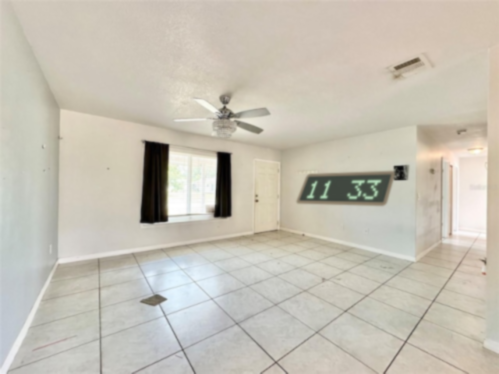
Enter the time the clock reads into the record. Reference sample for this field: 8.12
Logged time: 11.33
